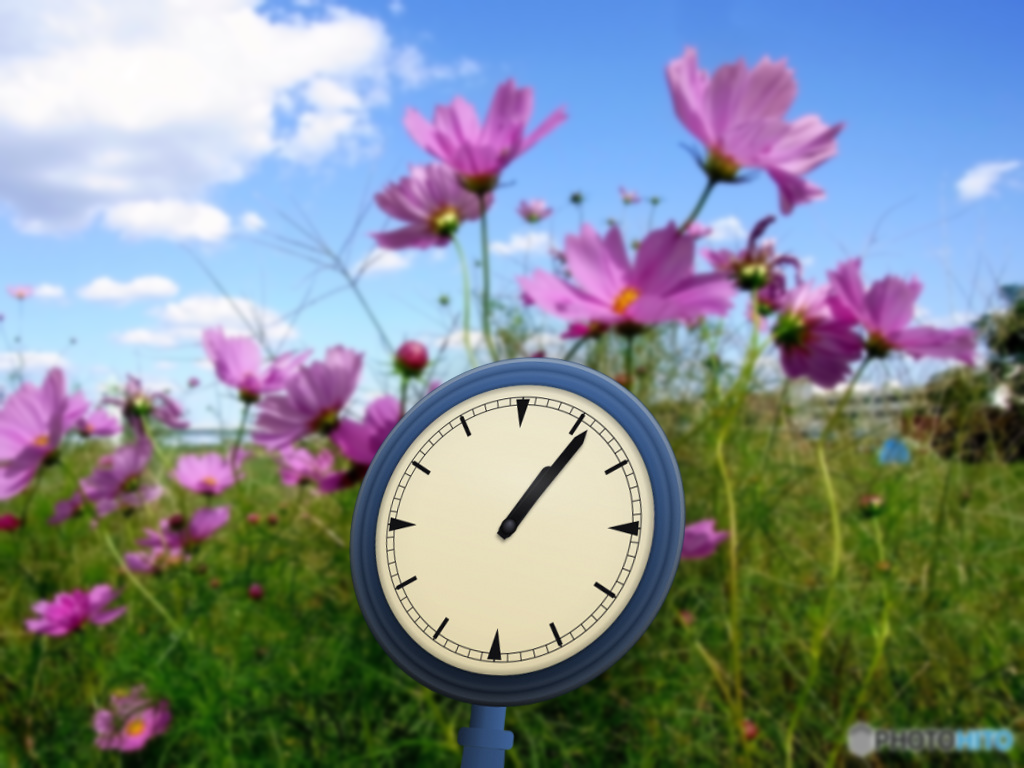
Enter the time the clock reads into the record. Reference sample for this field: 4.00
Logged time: 1.06
